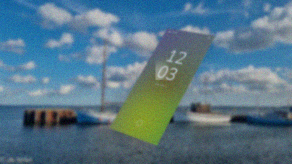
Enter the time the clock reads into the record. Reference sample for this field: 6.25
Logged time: 12.03
